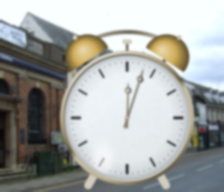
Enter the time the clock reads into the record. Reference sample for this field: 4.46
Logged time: 12.03
